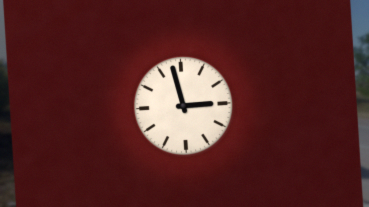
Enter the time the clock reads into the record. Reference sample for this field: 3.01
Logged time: 2.58
